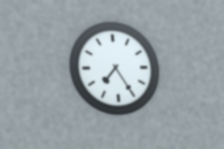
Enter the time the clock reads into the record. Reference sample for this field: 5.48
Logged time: 7.25
